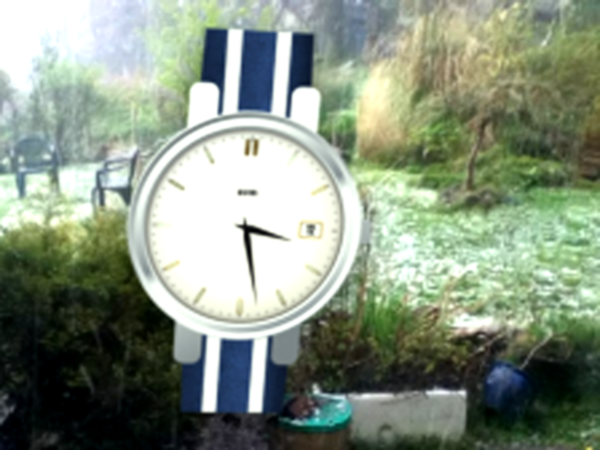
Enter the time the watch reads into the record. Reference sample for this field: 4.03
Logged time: 3.28
